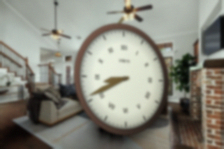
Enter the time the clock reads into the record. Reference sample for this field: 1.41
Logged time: 8.41
